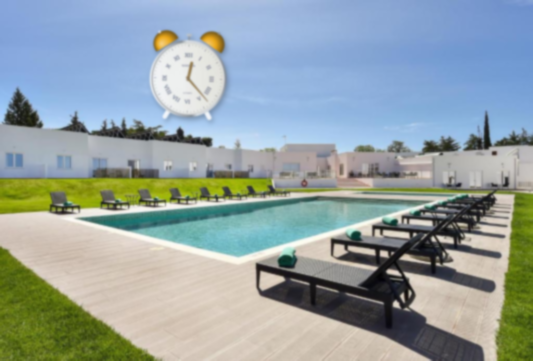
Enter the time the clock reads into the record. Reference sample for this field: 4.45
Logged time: 12.23
